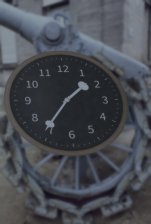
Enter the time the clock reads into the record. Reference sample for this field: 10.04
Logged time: 1.36
